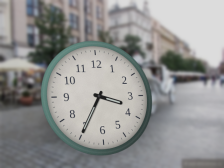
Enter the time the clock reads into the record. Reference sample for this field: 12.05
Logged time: 3.35
